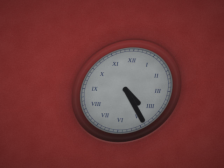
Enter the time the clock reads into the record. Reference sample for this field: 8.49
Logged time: 4.24
